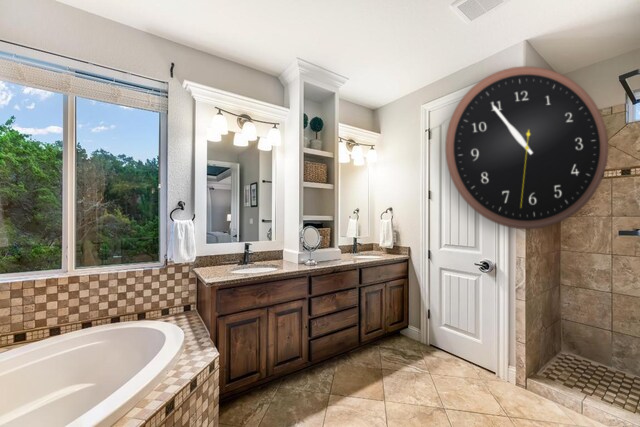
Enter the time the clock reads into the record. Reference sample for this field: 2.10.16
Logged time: 10.54.32
